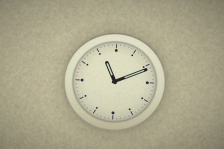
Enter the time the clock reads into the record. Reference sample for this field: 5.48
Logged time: 11.11
